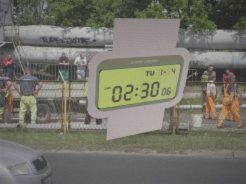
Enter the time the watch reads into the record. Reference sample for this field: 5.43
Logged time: 2.30
